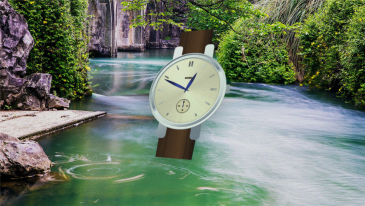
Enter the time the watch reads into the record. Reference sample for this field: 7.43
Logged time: 12.49
